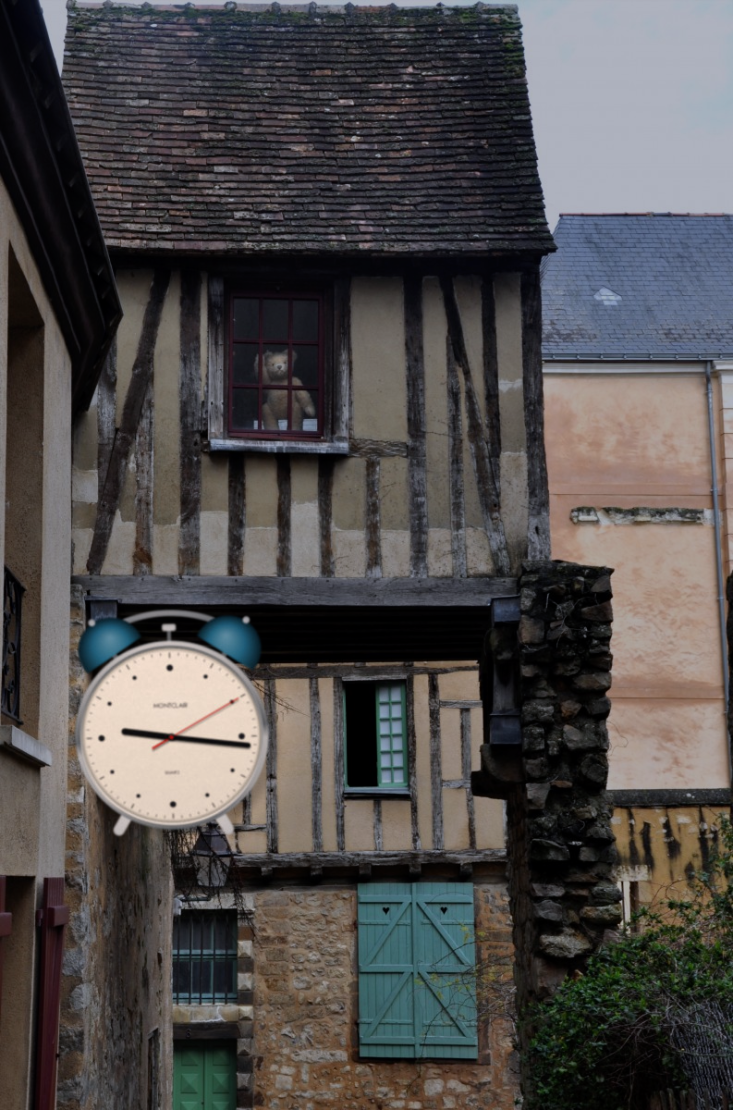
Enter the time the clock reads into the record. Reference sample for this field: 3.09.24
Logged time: 9.16.10
